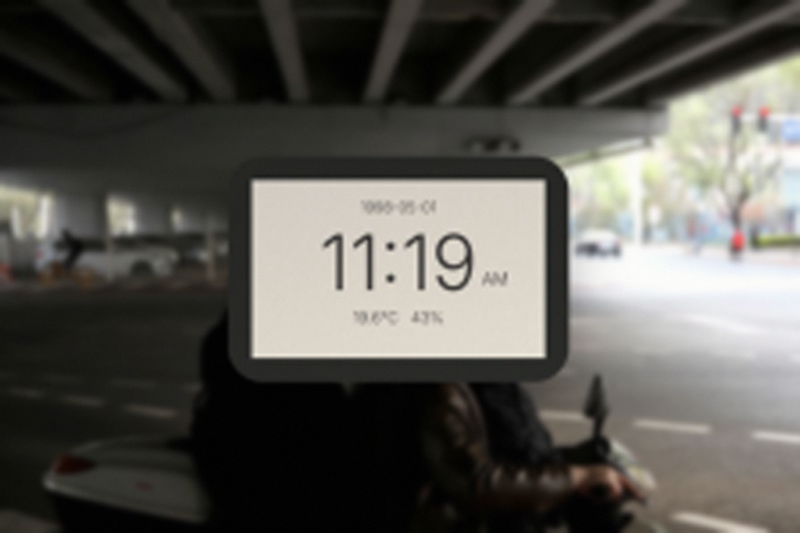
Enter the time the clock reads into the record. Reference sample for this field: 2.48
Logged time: 11.19
